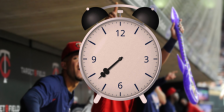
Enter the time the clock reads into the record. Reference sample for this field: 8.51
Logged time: 7.38
